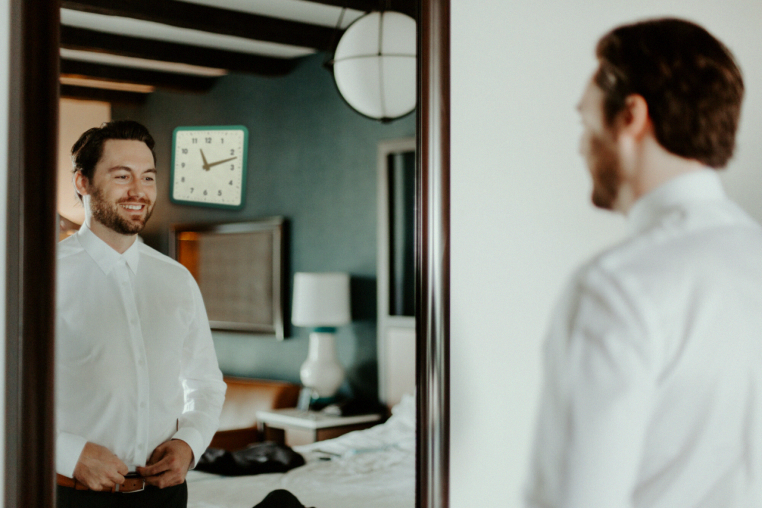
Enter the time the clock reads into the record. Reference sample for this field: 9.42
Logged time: 11.12
